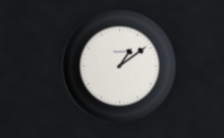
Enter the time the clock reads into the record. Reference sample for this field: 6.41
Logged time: 1.09
